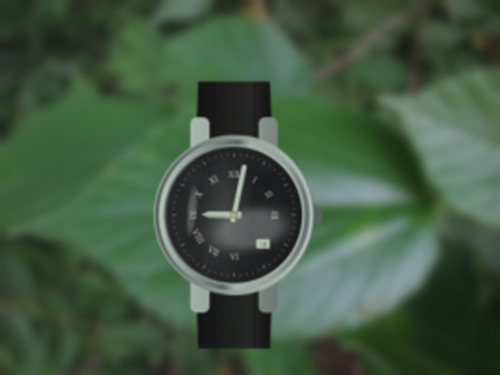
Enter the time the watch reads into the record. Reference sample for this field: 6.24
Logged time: 9.02
